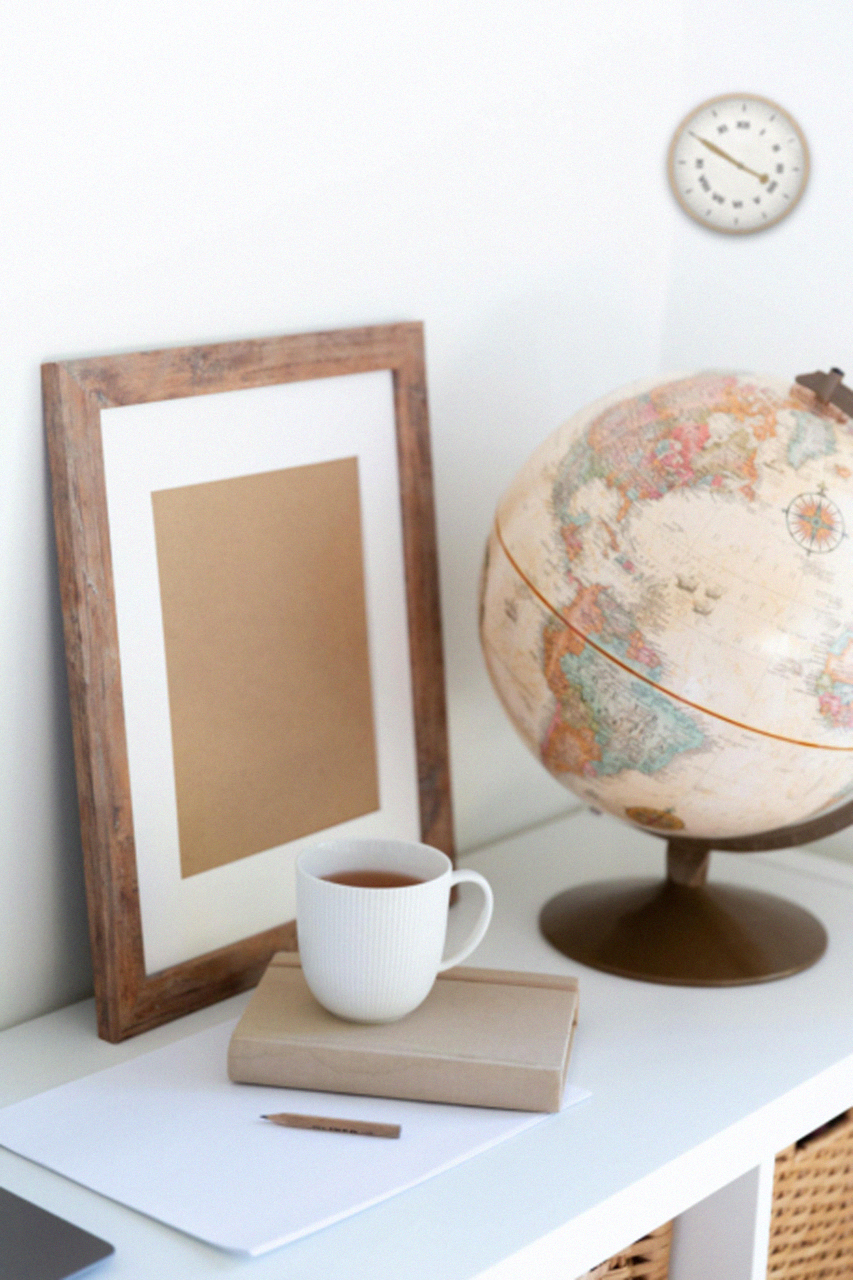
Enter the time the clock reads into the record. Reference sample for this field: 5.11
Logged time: 3.50
